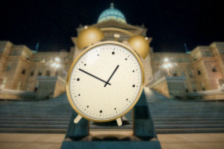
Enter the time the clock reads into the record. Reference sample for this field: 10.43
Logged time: 12.48
